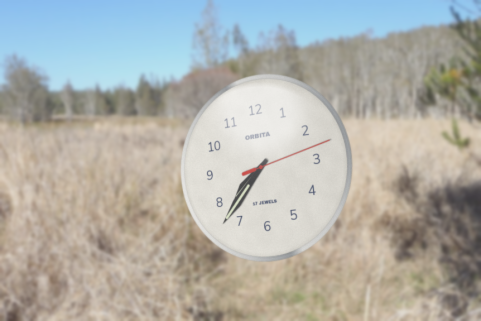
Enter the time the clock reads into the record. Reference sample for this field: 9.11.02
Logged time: 7.37.13
